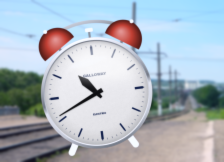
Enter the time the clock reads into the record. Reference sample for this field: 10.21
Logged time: 10.41
